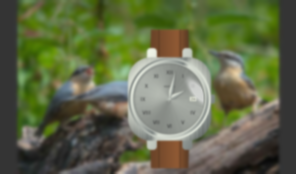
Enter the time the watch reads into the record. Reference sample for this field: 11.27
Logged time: 2.02
